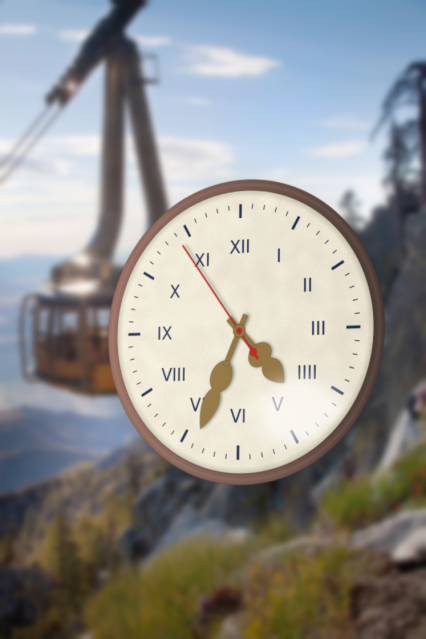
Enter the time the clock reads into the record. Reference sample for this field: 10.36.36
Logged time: 4.33.54
